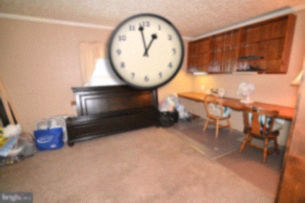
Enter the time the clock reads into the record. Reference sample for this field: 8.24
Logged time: 12.58
